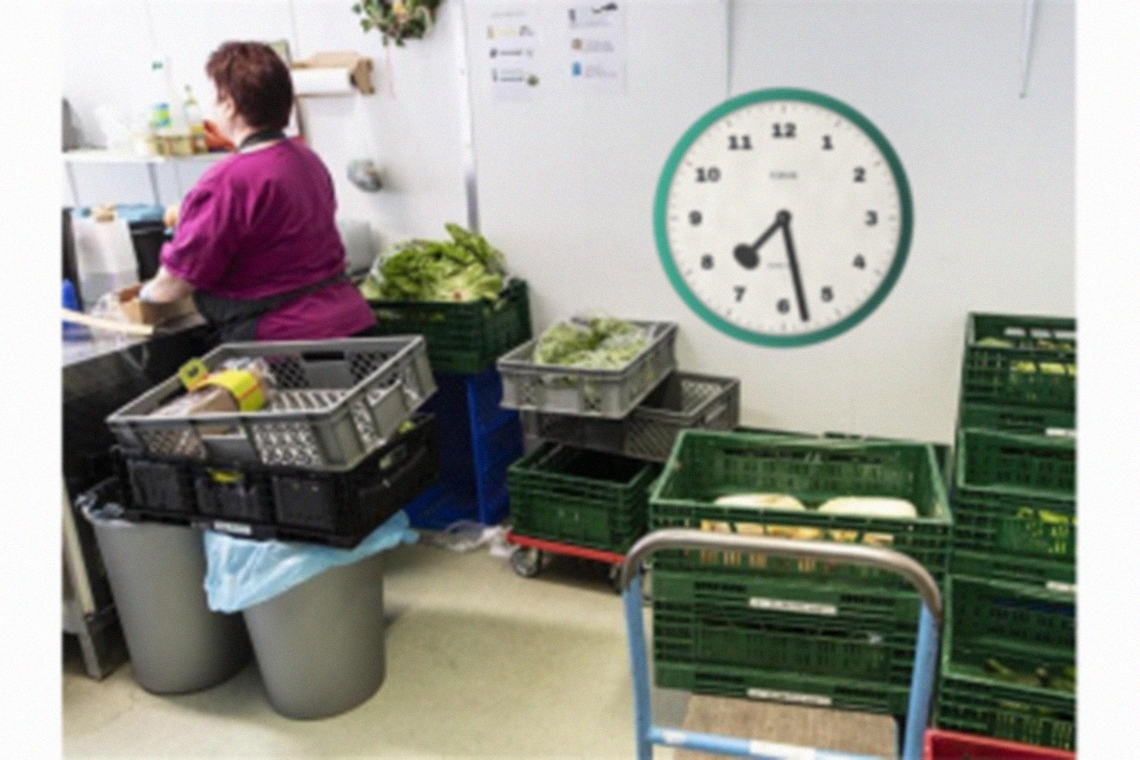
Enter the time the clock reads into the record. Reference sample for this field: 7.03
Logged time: 7.28
